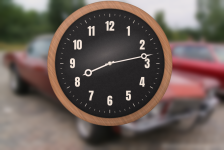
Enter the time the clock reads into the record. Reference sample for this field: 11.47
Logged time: 8.13
